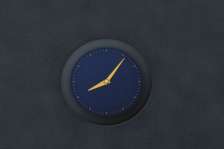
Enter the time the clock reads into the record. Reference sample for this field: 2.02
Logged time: 8.06
